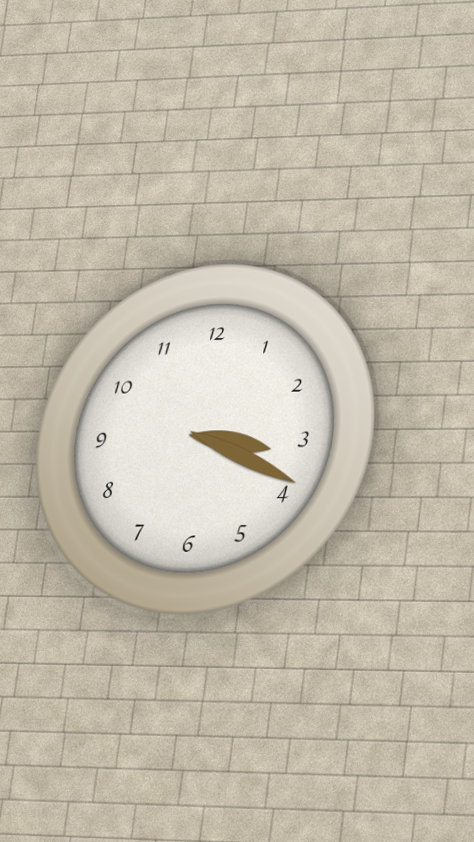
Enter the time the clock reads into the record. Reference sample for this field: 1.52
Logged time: 3.19
